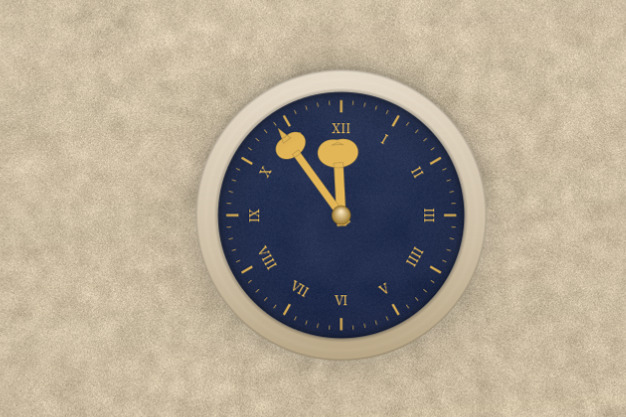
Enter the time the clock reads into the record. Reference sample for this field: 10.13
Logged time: 11.54
